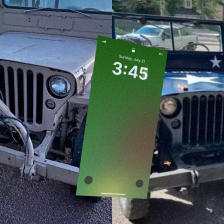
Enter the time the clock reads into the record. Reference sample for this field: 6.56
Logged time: 3.45
